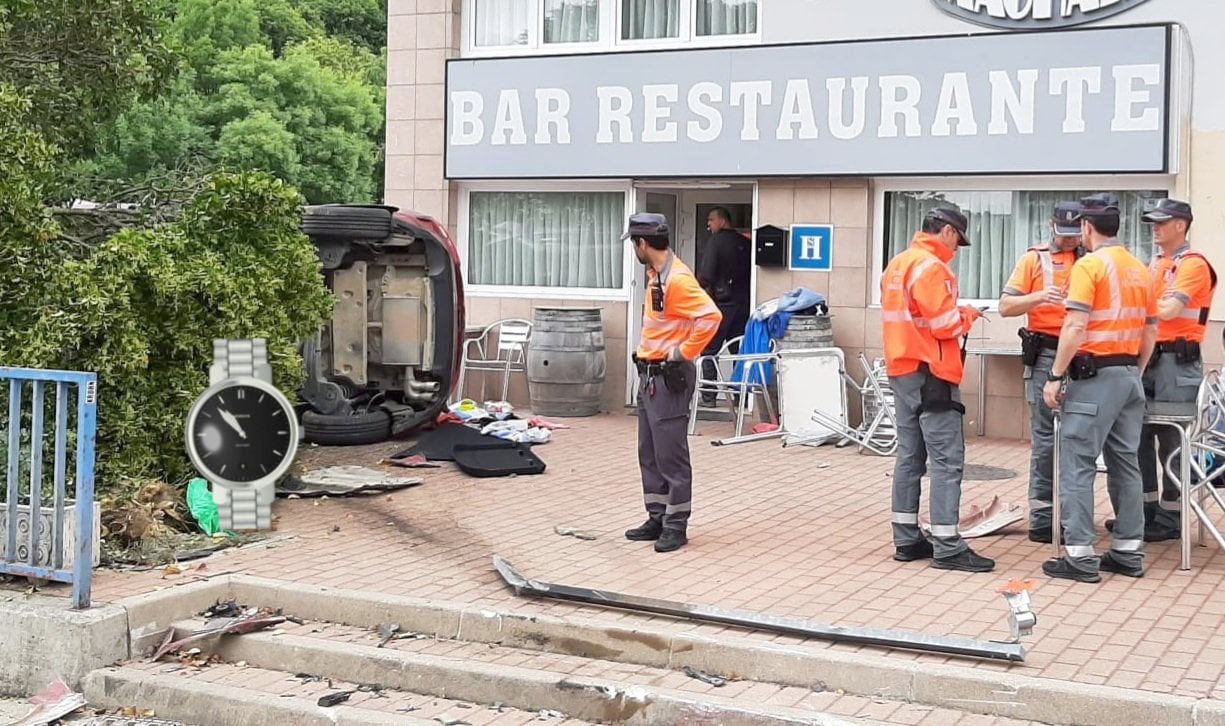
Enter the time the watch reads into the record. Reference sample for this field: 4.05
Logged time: 10.53
